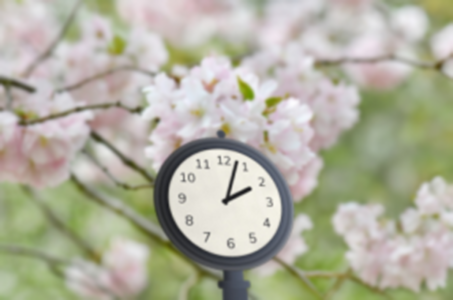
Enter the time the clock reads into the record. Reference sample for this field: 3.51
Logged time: 2.03
